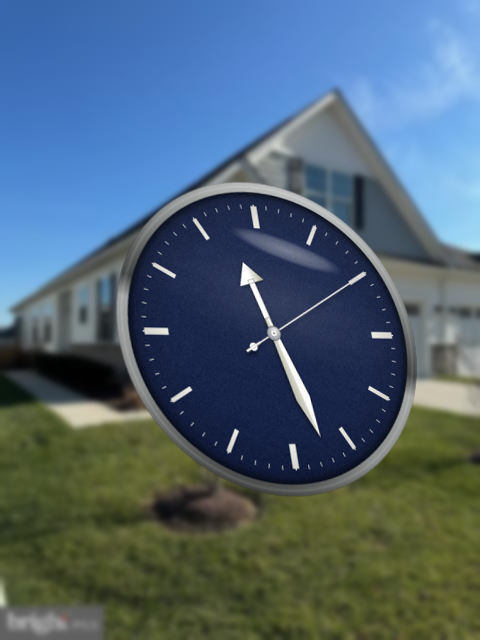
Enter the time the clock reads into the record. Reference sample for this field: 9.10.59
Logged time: 11.27.10
